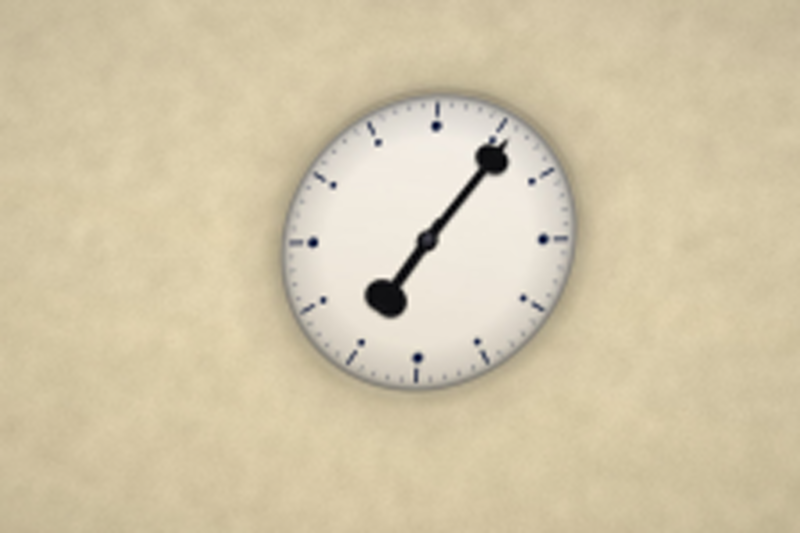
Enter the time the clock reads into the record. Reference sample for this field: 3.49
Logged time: 7.06
